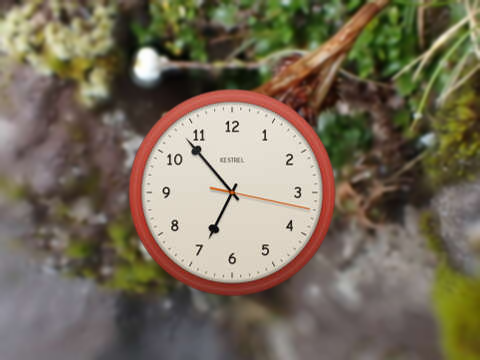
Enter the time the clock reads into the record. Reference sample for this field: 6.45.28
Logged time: 6.53.17
